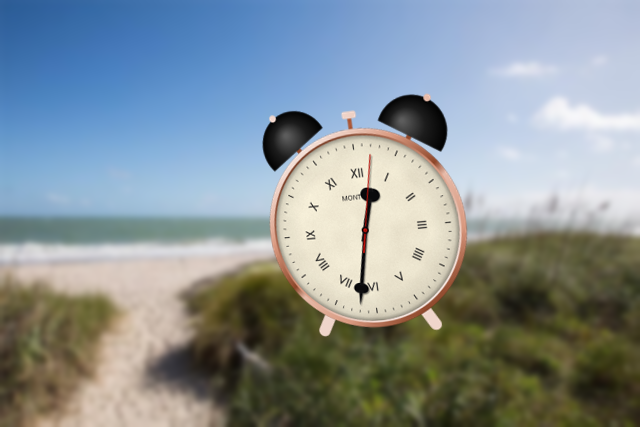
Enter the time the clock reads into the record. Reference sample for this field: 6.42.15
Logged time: 12.32.02
